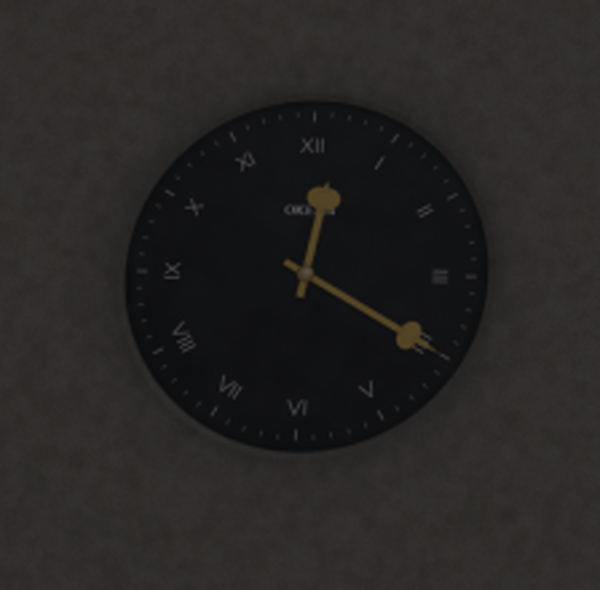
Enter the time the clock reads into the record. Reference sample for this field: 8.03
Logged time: 12.20
